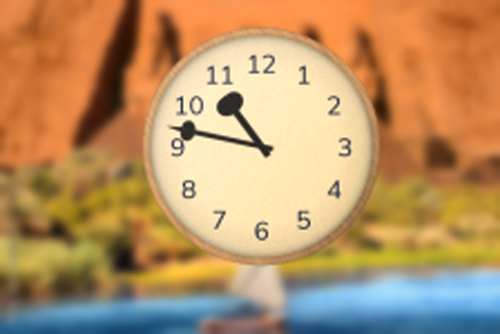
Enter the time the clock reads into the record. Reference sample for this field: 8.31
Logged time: 10.47
